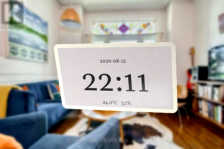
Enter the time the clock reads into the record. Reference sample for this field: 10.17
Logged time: 22.11
